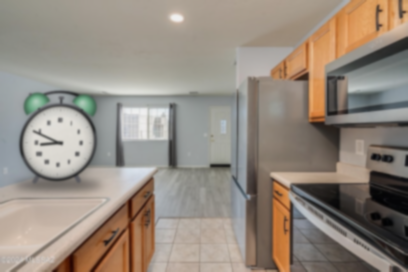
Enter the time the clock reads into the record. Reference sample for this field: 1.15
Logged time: 8.49
